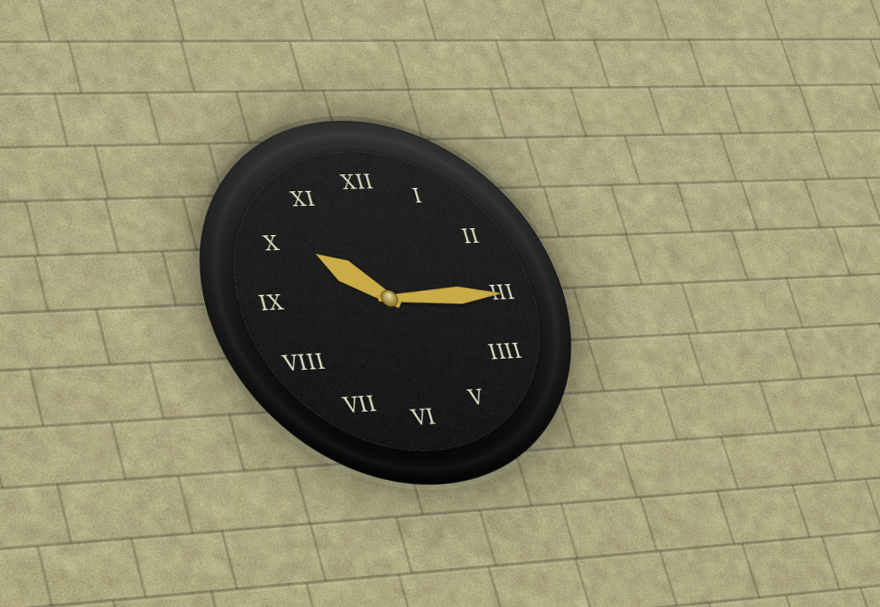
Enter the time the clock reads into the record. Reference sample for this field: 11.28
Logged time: 10.15
